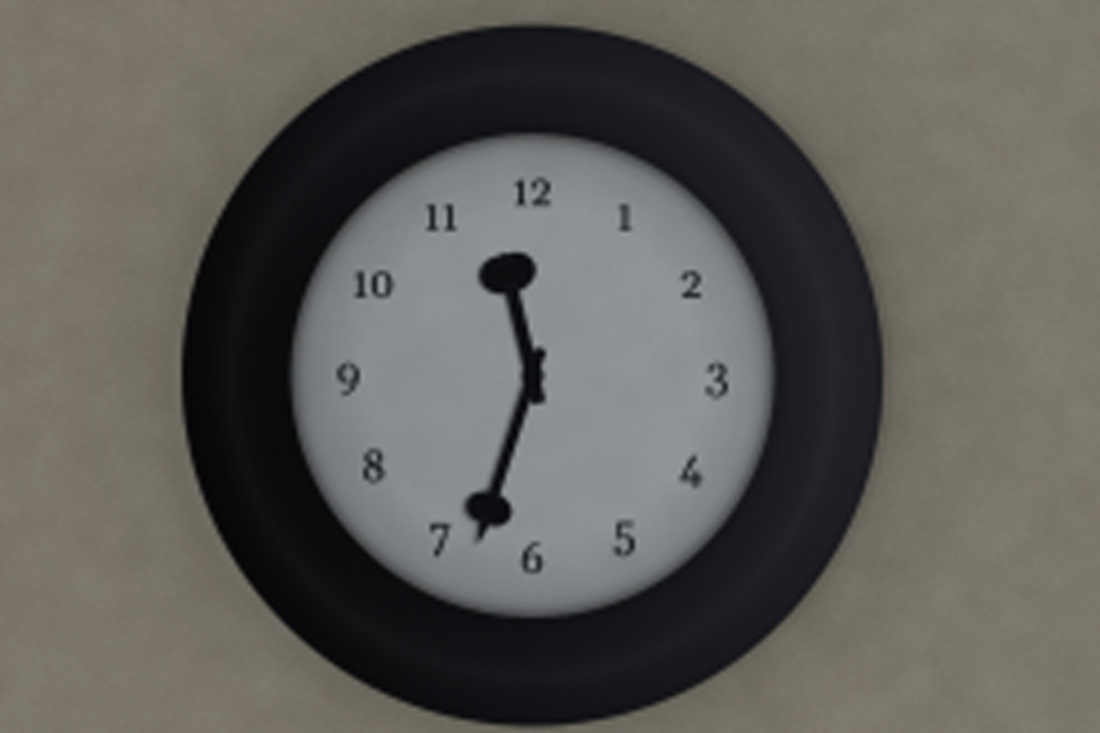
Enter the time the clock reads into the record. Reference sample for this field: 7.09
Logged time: 11.33
